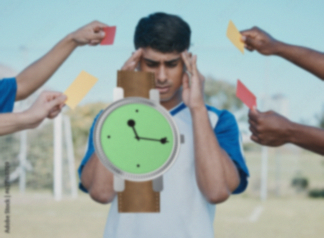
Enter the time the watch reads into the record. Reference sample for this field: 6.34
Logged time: 11.16
